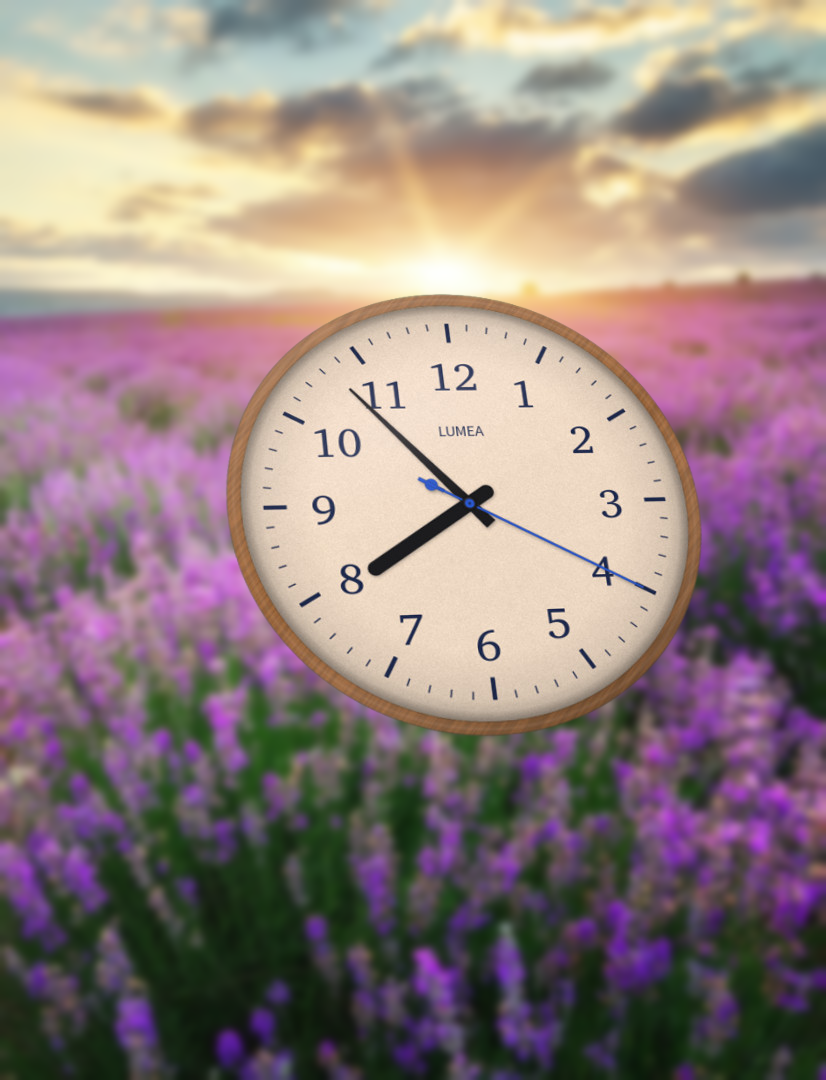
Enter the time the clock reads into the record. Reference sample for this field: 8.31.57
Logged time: 7.53.20
